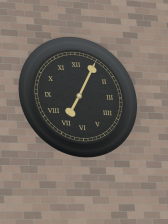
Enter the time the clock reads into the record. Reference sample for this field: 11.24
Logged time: 7.05
